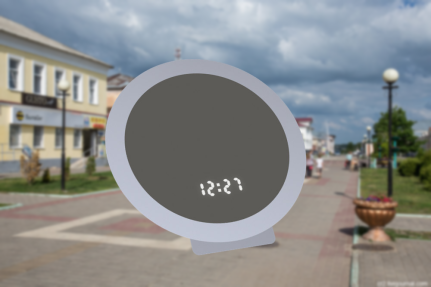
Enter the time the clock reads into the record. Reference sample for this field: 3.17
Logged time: 12.27
